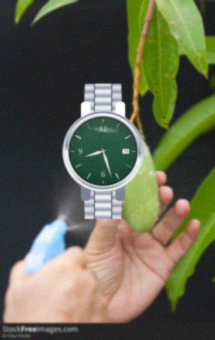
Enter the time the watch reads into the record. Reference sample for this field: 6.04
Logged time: 8.27
